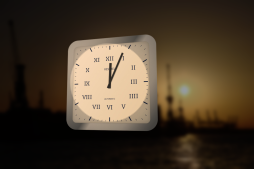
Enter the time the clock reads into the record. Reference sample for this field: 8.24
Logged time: 12.04
